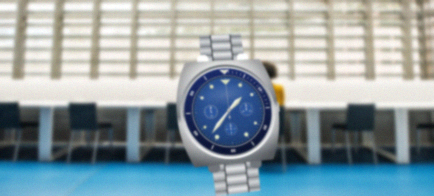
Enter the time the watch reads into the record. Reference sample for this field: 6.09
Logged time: 1.37
